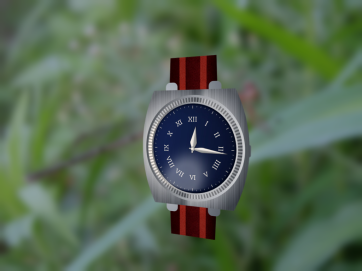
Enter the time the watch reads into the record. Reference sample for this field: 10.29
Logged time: 12.16
